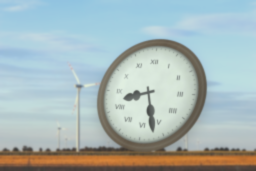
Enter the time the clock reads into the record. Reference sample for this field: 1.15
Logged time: 8.27
